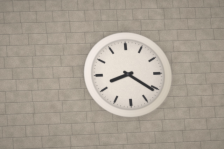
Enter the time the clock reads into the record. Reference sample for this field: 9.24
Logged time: 8.21
